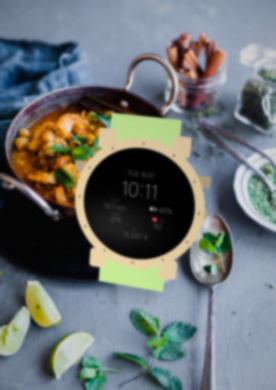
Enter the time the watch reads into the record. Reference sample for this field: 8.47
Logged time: 10.11
